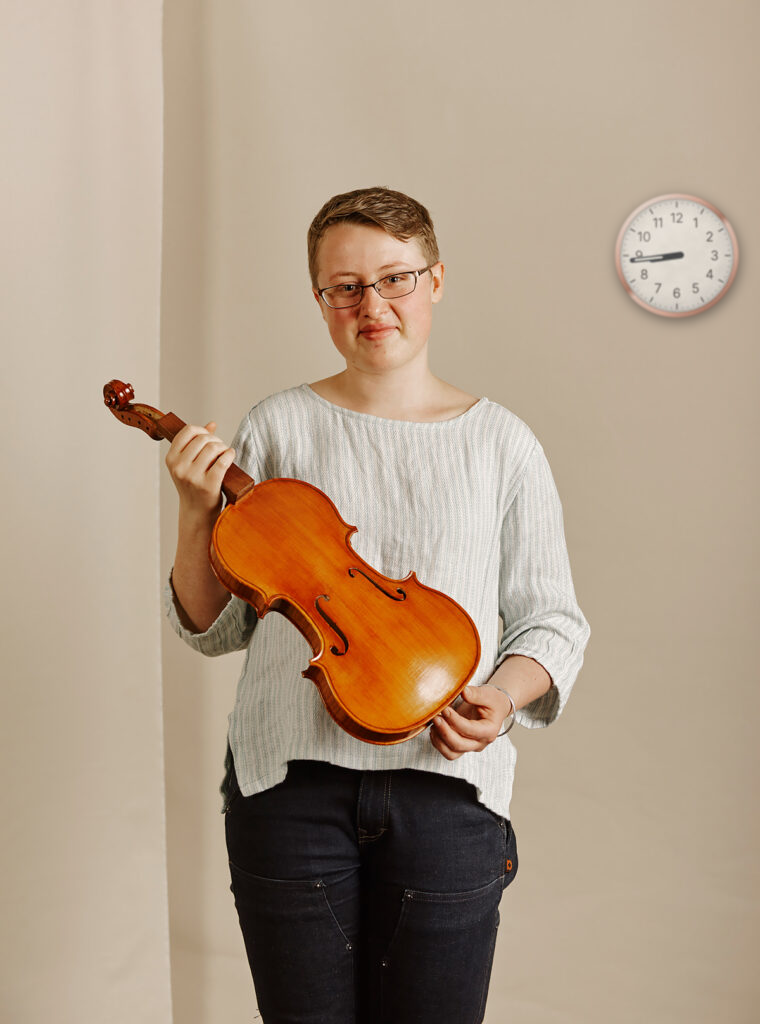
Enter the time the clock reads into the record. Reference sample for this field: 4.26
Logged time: 8.44
